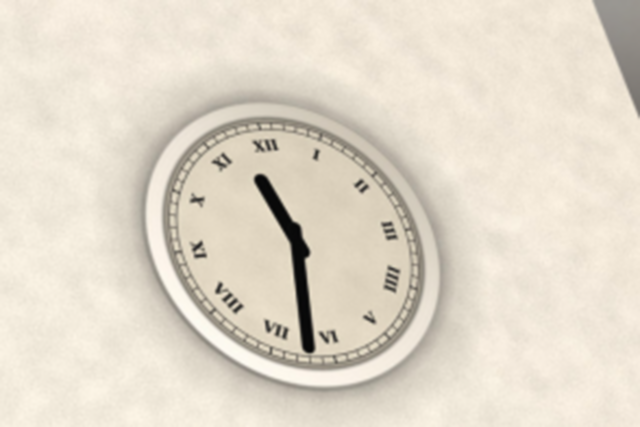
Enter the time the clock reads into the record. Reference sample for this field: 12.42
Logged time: 11.32
